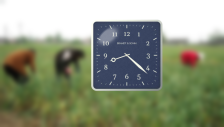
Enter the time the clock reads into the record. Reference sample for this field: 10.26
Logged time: 8.22
